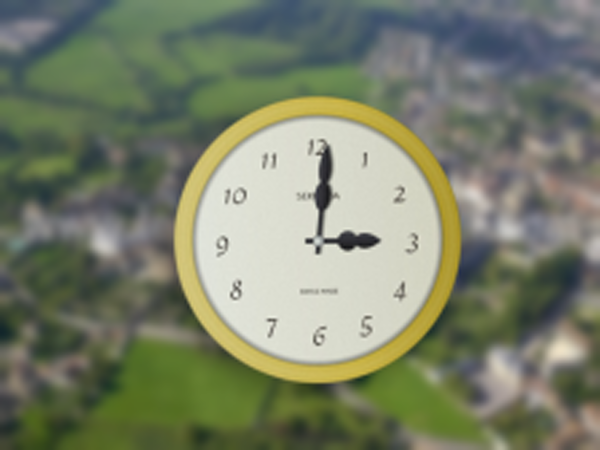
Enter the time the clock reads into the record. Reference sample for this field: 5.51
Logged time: 3.01
